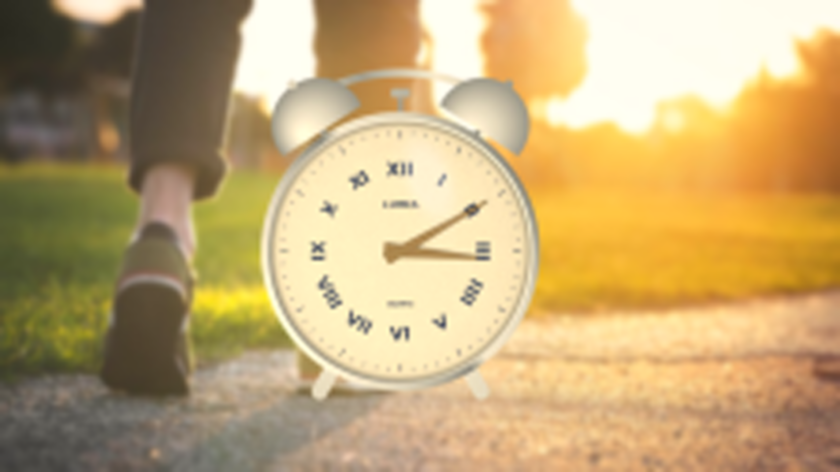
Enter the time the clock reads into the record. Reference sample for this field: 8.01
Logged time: 3.10
